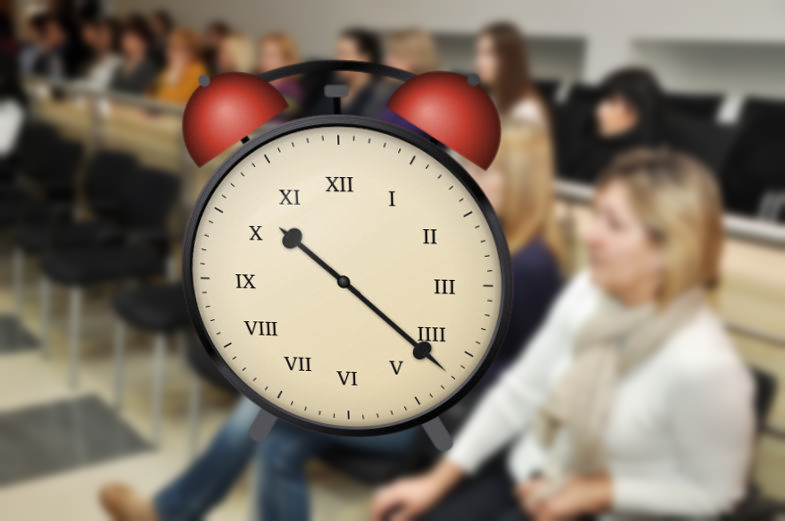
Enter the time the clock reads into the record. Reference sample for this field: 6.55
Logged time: 10.22
